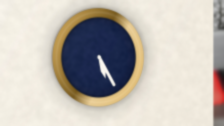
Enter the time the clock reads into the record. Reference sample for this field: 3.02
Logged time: 5.25
